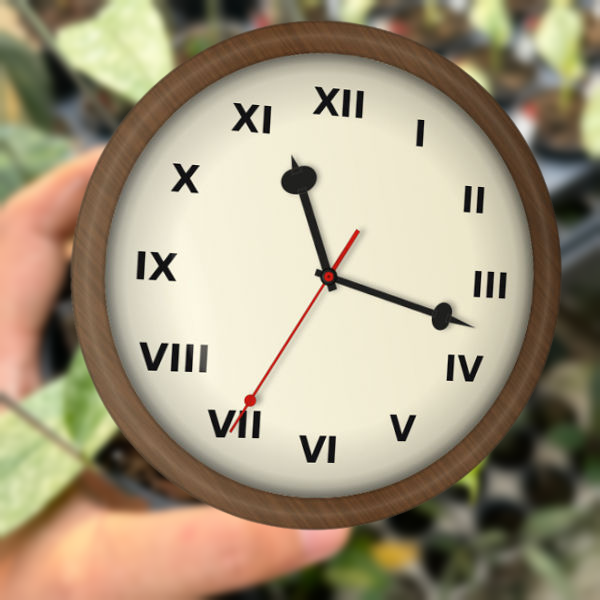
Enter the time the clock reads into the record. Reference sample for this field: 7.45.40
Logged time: 11.17.35
